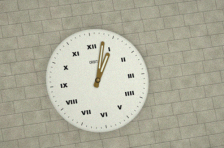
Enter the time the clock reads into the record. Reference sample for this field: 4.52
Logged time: 1.03
